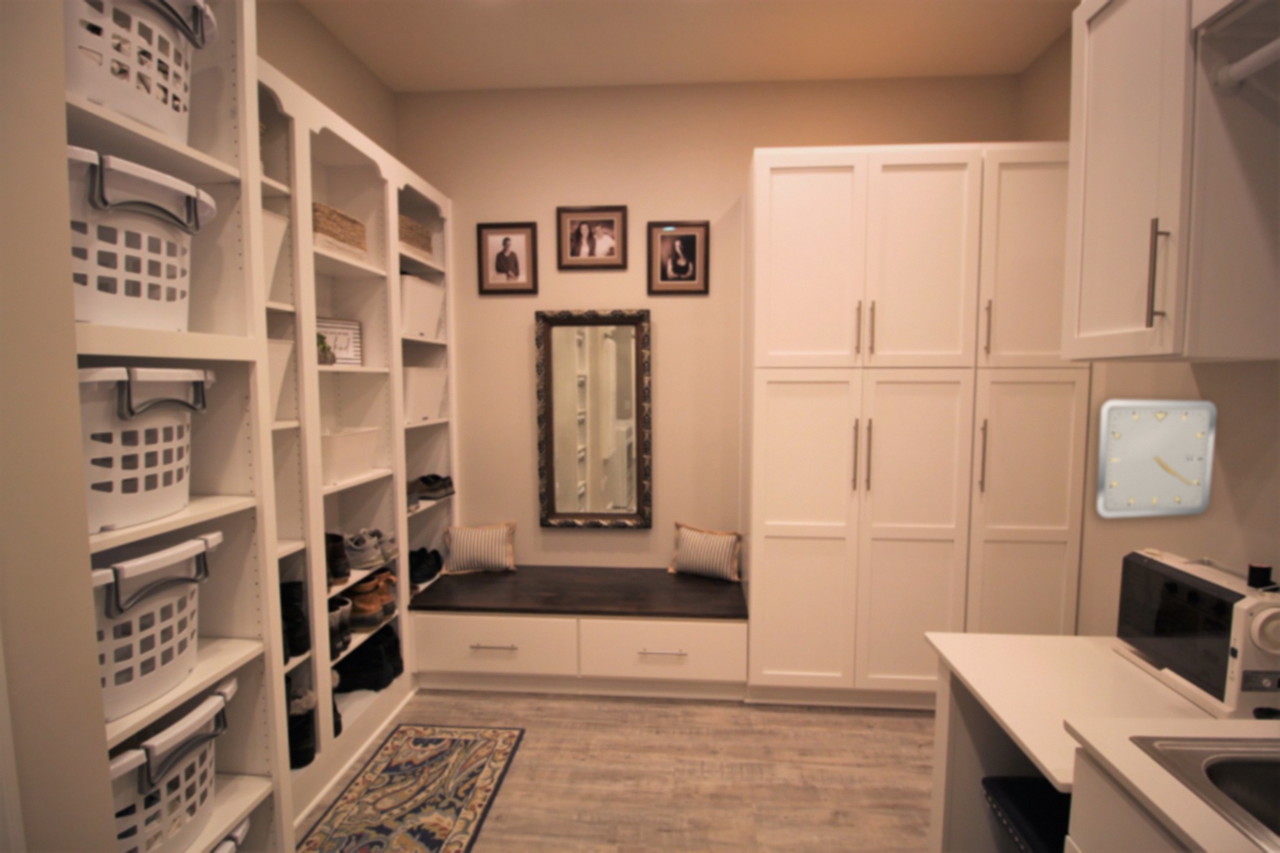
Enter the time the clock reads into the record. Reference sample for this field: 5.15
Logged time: 4.21
